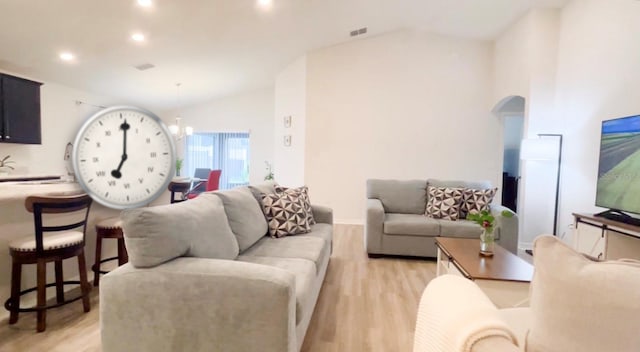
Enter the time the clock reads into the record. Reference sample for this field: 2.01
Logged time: 7.01
